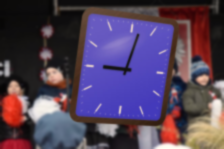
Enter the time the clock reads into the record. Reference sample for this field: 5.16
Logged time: 9.02
